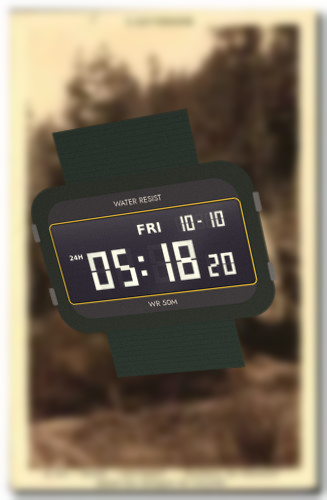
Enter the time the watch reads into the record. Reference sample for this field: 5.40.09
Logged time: 5.18.20
